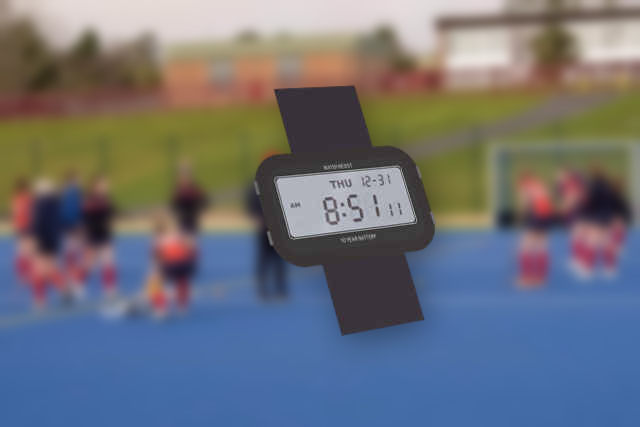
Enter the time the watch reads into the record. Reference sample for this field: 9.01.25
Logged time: 8.51.11
